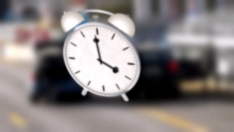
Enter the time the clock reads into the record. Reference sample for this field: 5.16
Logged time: 3.59
